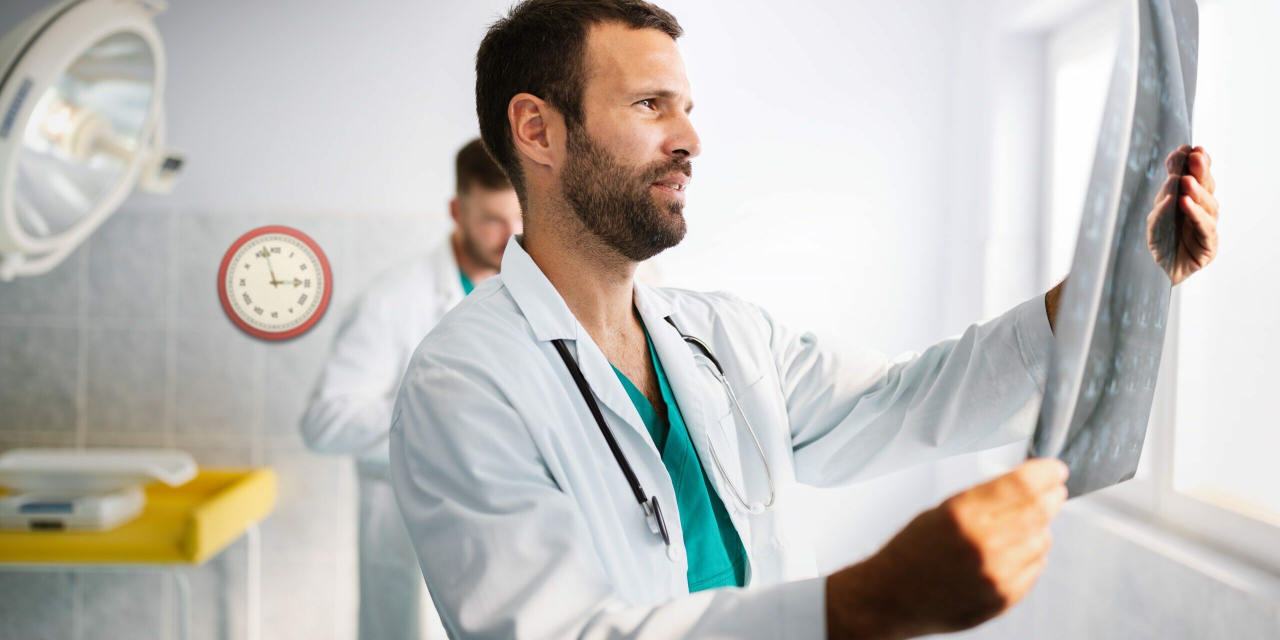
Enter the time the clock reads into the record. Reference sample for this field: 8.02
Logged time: 2.57
